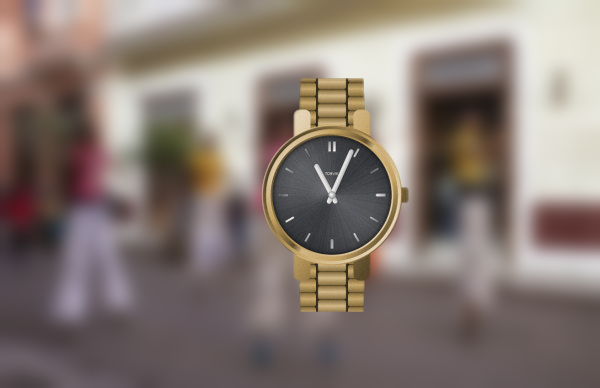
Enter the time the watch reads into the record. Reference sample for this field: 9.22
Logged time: 11.04
